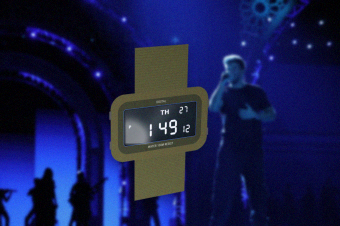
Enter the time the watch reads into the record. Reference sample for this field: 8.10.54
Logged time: 1.49.12
